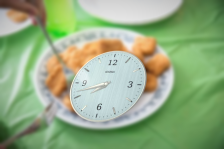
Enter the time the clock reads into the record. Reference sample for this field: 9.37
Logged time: 7.42
